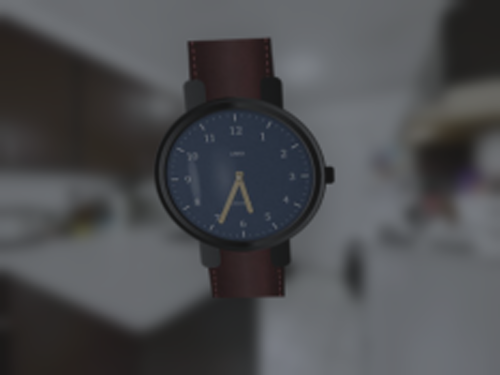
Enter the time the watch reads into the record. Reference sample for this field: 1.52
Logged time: 5.34
